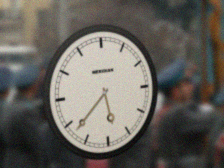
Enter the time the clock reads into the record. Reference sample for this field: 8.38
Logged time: 5.38
